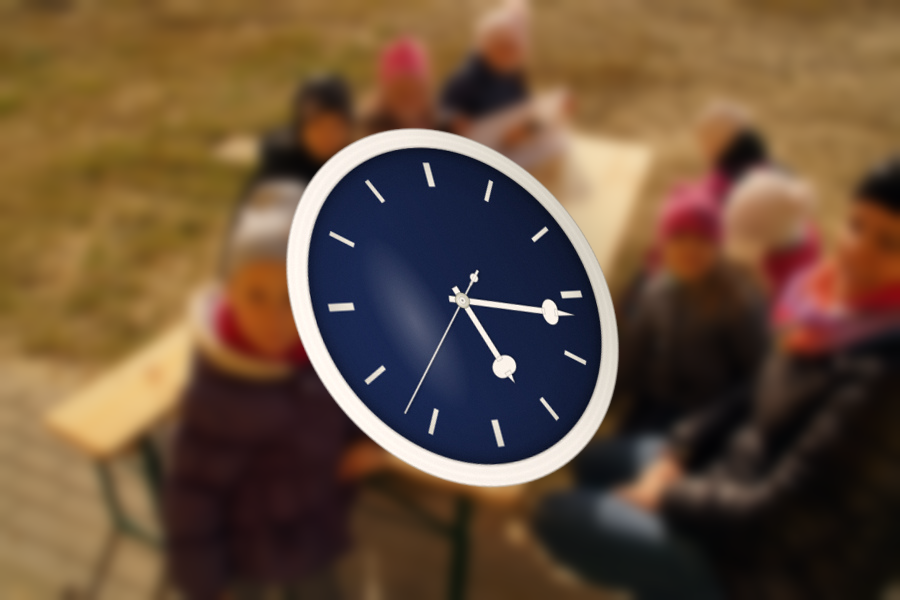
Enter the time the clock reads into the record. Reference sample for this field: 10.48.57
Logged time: 5.16.37
